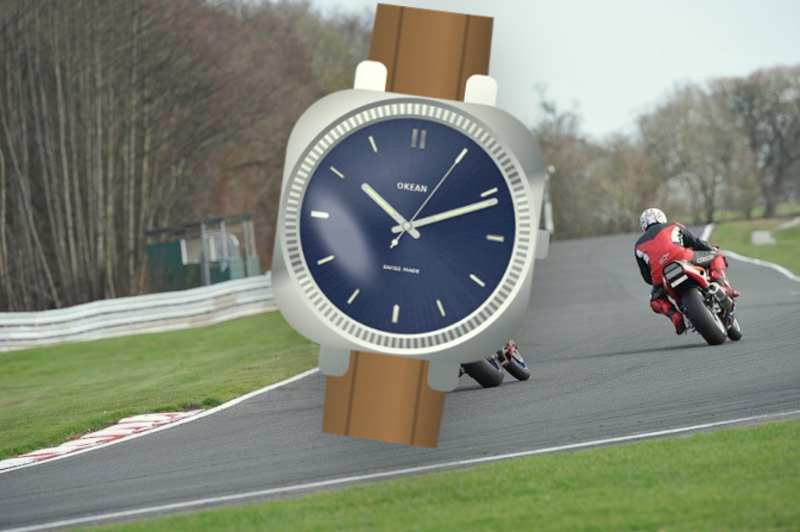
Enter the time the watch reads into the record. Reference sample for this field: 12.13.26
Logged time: 10.11.05
